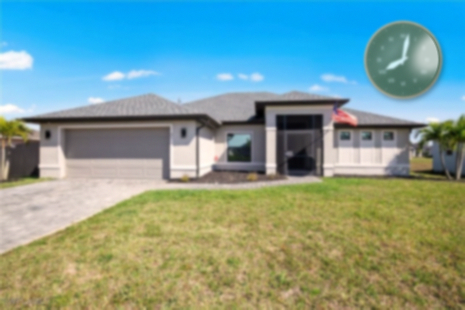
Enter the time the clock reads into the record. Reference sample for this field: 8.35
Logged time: 8.02
